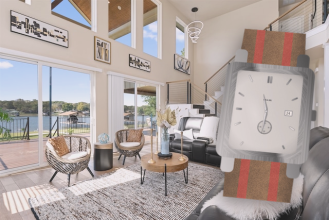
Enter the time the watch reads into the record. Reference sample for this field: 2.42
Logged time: 11.31
